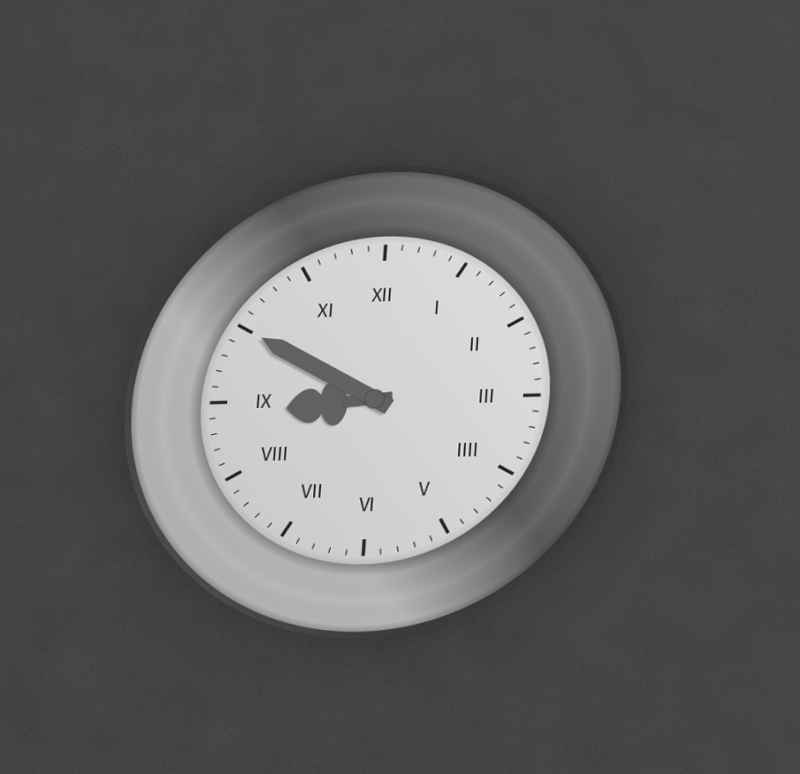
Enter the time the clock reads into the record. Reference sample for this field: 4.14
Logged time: 8.50
